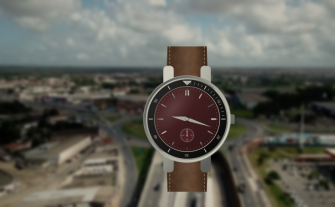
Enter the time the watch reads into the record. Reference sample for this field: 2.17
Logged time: 9.18
